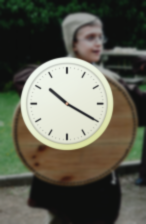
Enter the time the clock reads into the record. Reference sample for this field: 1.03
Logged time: 10.20
